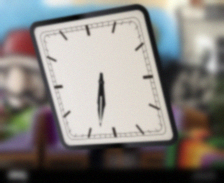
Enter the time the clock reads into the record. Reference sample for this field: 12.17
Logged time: 6.33
